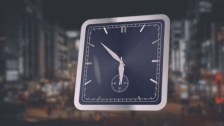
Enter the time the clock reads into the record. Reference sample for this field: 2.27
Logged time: 5.52
